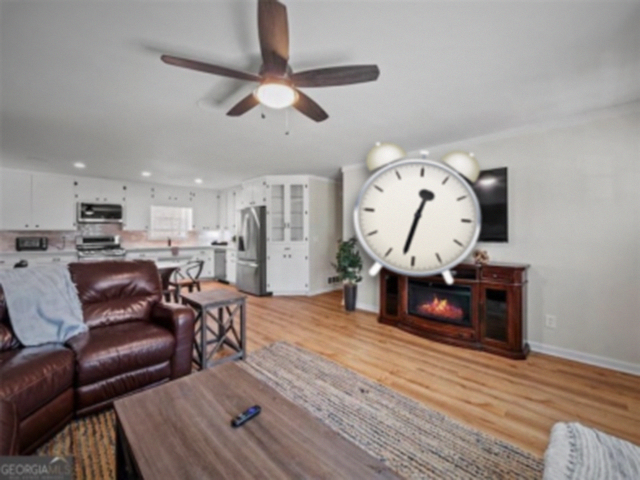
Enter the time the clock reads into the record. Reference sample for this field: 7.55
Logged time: 12.32
